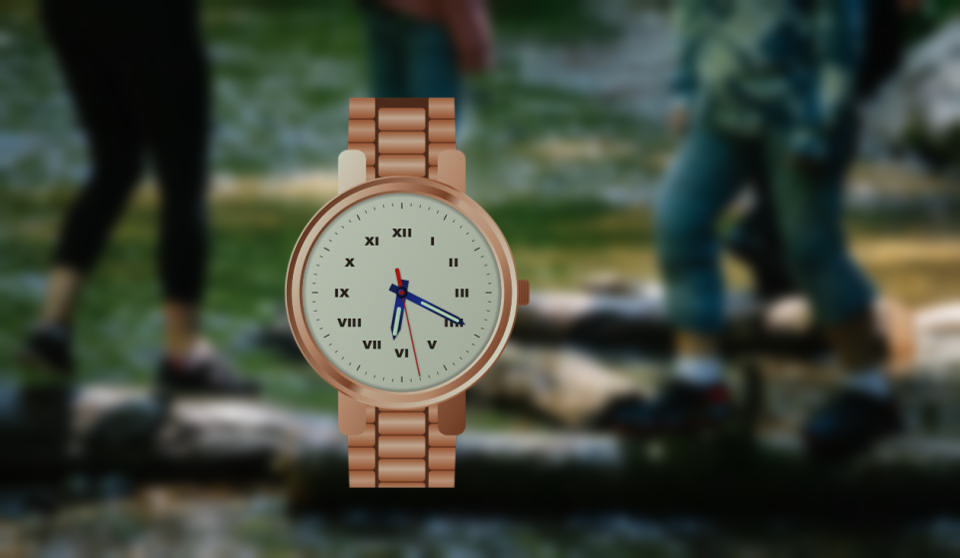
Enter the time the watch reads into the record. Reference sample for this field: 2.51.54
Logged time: 6.19.28
